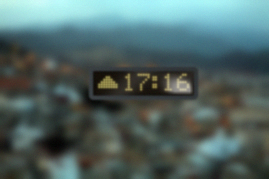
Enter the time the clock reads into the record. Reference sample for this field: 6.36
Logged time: 17.16
